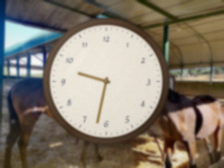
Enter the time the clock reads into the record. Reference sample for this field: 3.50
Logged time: 9.32
